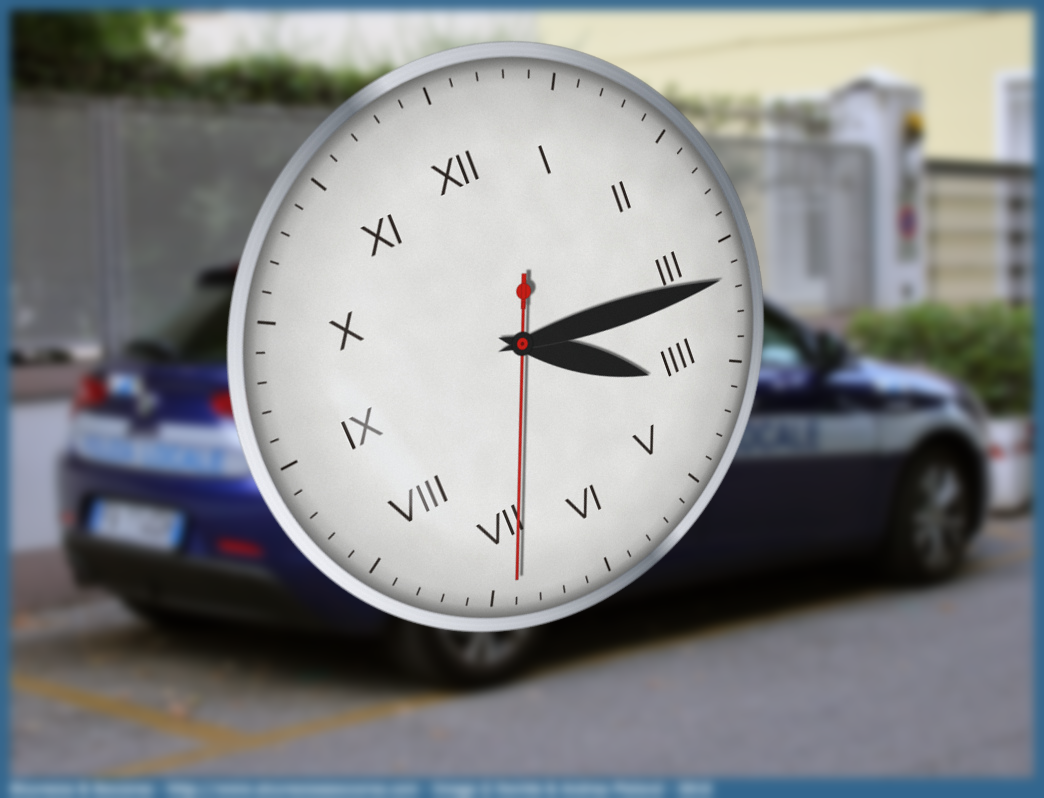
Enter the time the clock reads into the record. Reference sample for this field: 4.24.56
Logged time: 4.16.34
